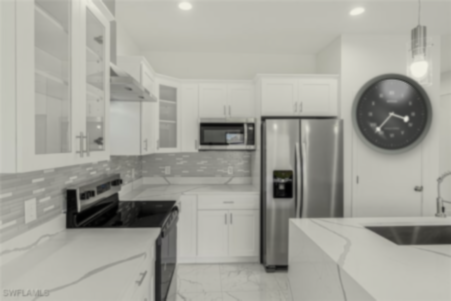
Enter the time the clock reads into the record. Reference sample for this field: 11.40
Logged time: 3.37
